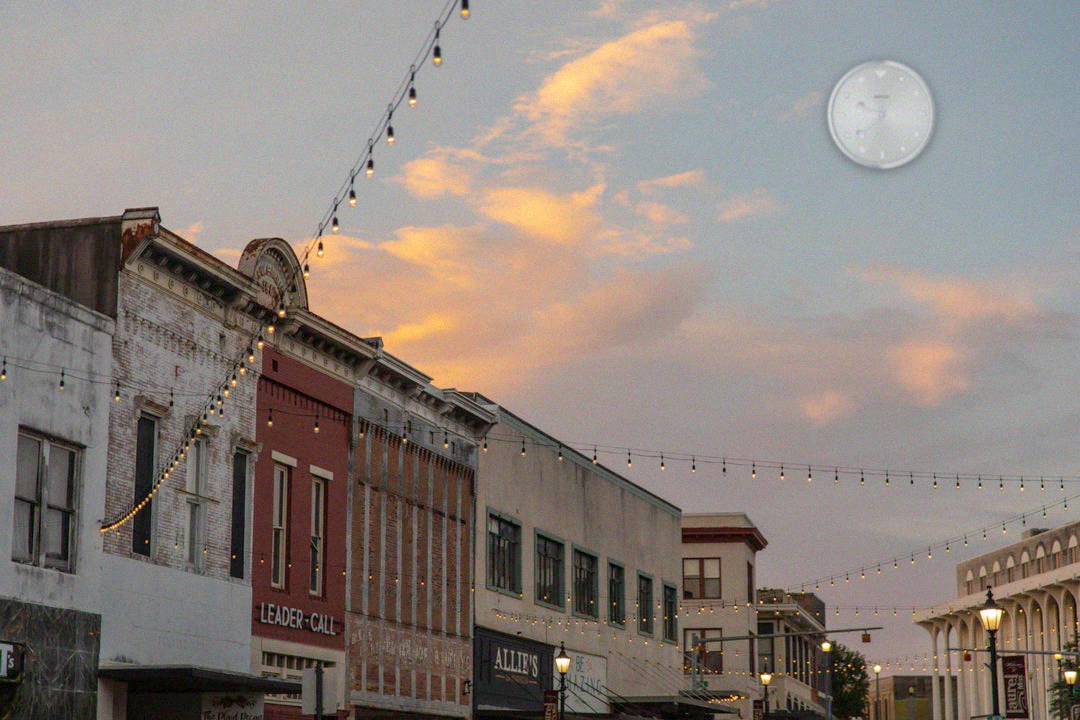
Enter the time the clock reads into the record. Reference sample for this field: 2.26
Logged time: 9.38
